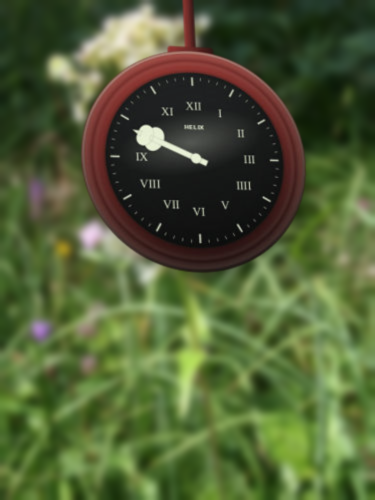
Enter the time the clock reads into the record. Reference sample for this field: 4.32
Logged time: 9.49
